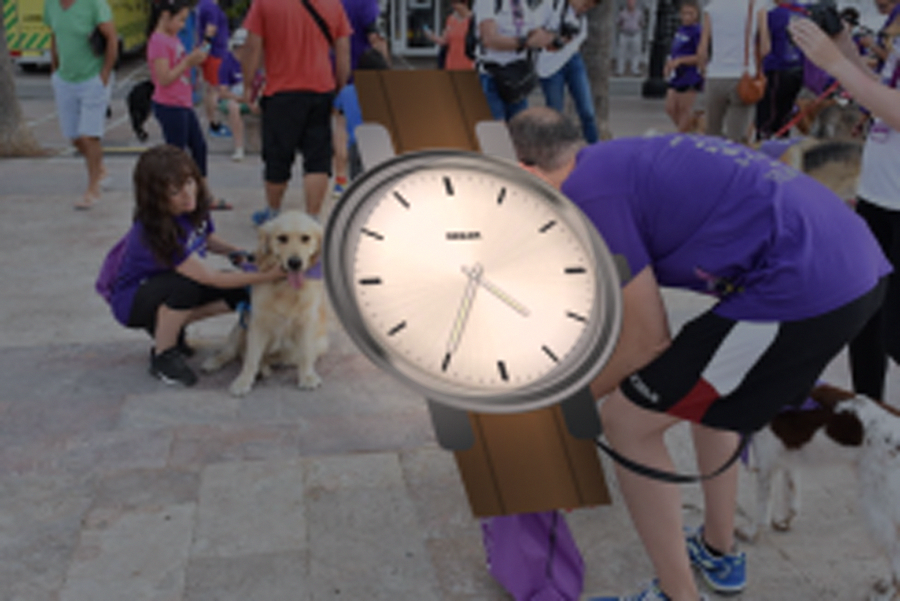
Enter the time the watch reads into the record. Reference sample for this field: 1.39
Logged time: 4.35
